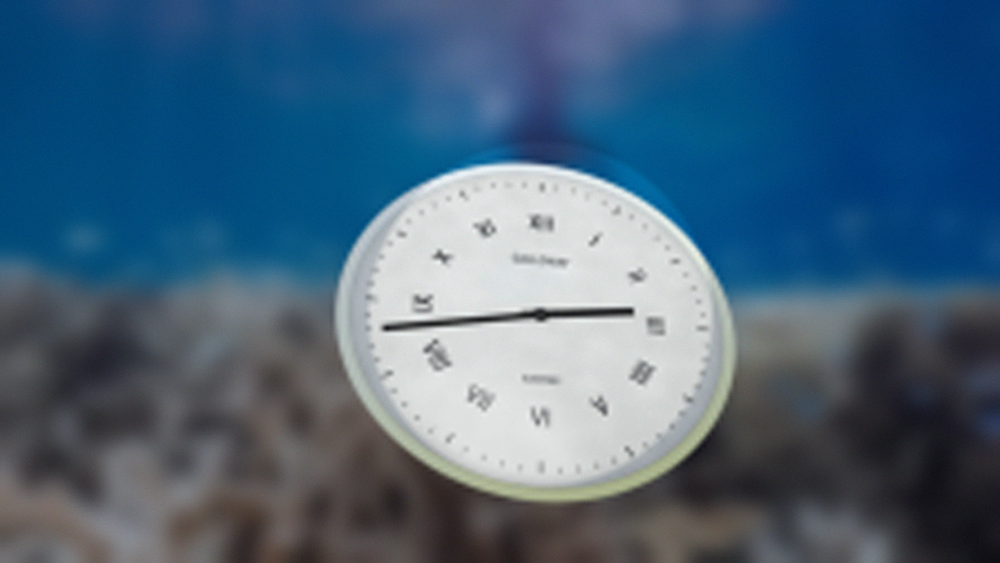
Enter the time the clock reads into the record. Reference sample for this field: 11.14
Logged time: 2.43
